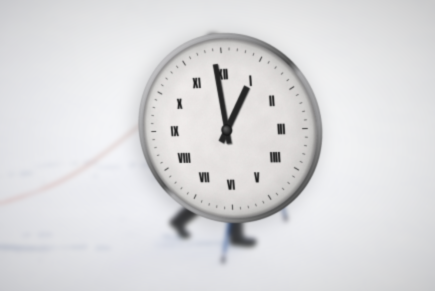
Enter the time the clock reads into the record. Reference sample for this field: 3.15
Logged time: 12.59
